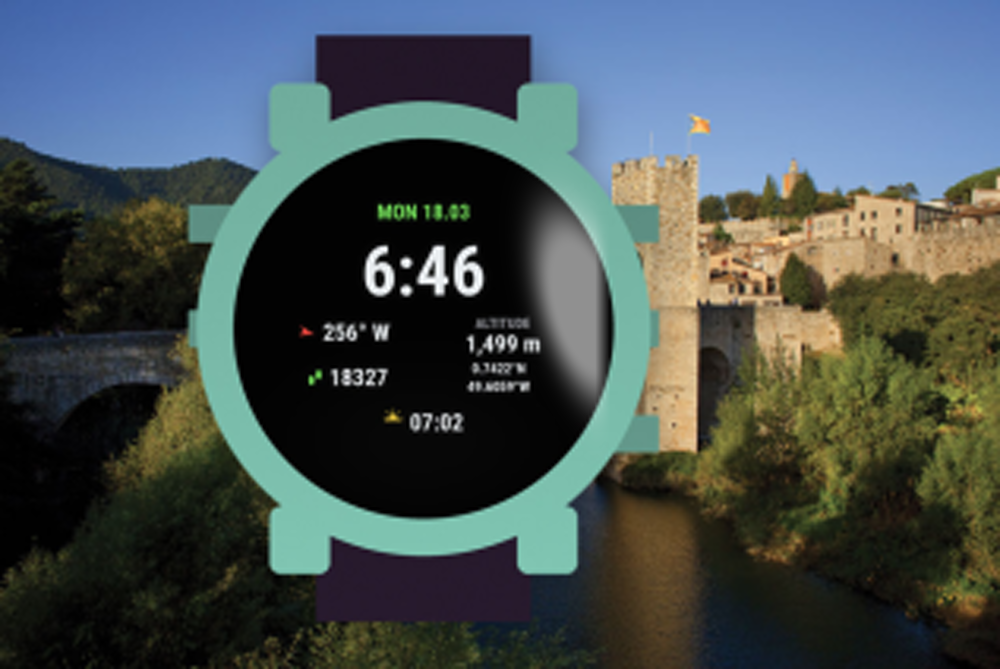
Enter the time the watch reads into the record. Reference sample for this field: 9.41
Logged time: 6.46
